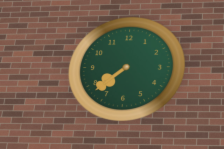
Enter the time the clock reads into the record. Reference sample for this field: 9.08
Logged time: 7.38
